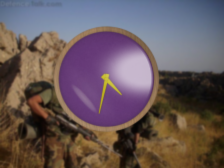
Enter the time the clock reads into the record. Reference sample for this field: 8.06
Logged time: 4.32
